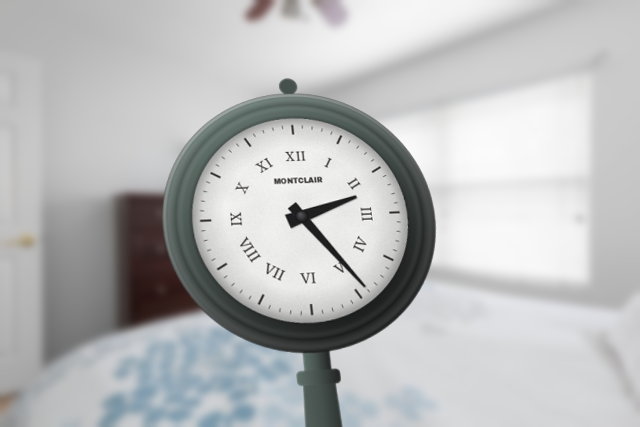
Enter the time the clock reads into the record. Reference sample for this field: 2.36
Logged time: 2.24
